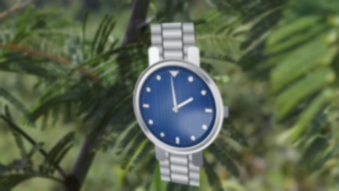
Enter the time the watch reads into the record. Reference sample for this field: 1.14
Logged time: 1.59
